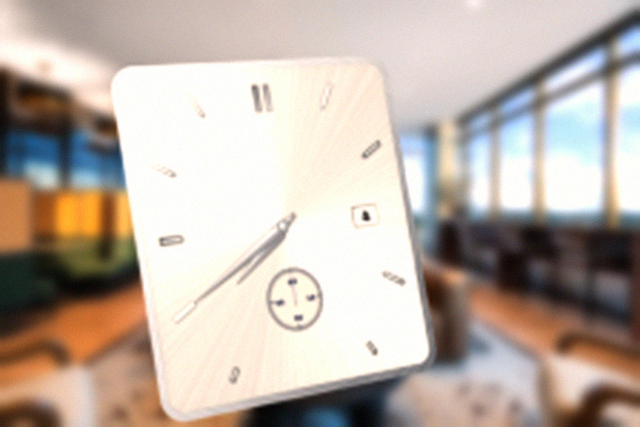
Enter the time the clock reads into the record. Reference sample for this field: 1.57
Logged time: 7.40
